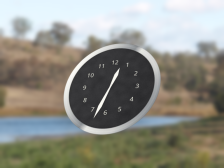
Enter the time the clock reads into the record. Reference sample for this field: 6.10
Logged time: 12.33
